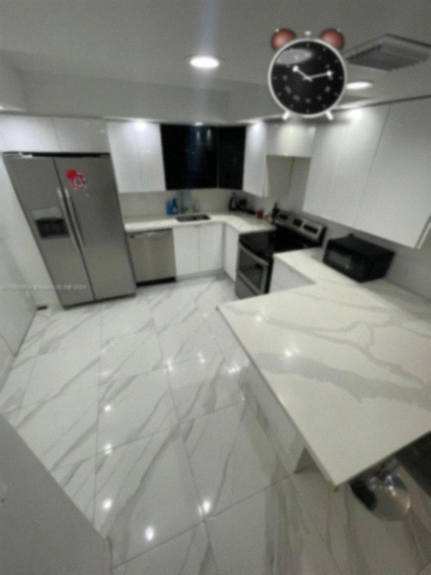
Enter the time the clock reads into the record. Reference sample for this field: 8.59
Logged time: 10.13
